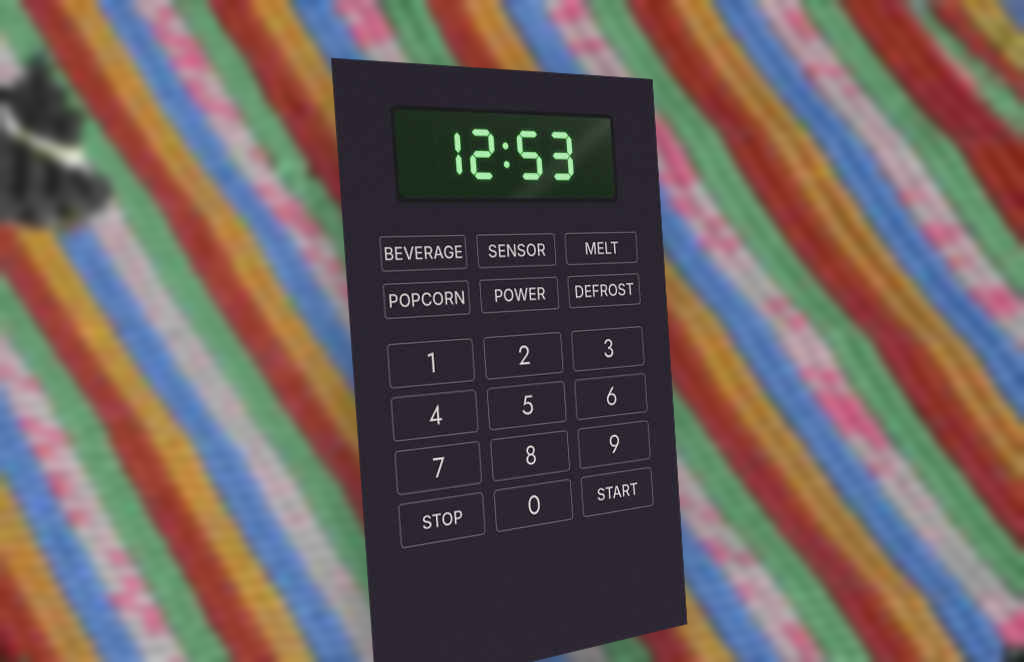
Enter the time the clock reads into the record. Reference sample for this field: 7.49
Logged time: 12.53
